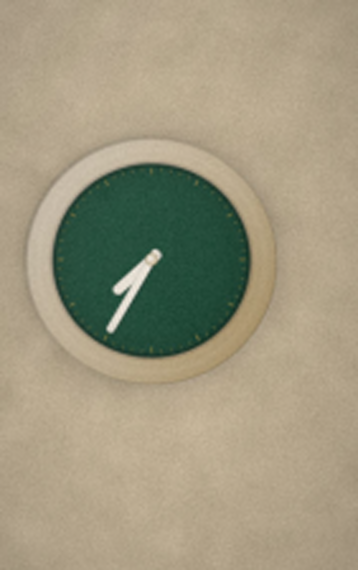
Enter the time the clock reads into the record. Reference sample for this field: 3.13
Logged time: 7.35
